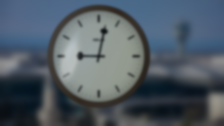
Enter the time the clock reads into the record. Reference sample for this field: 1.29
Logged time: 9.02
